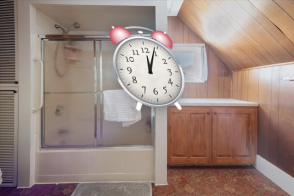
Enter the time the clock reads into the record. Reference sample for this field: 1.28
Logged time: 12.04
